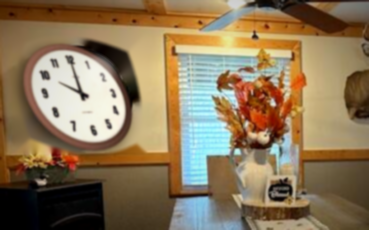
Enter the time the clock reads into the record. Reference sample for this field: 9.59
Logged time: 10.00
